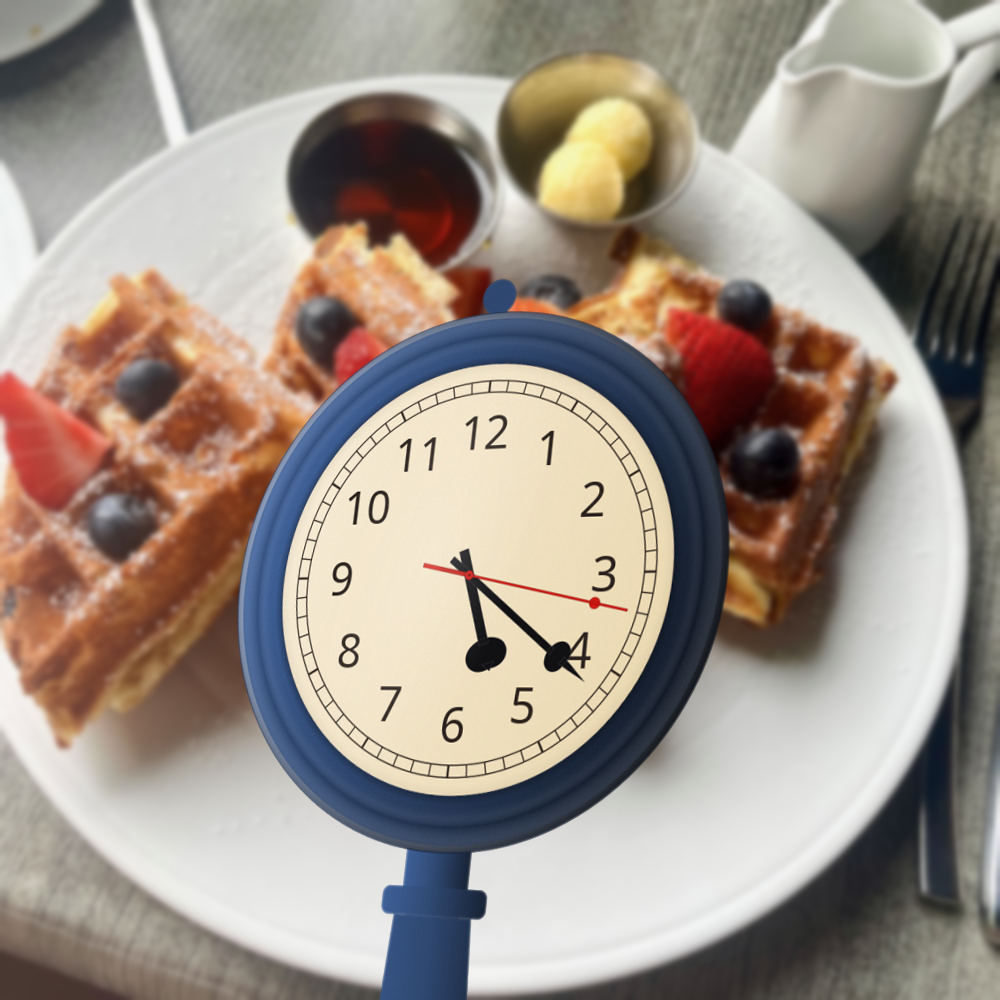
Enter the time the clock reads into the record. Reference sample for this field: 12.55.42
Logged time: 5.21.17
